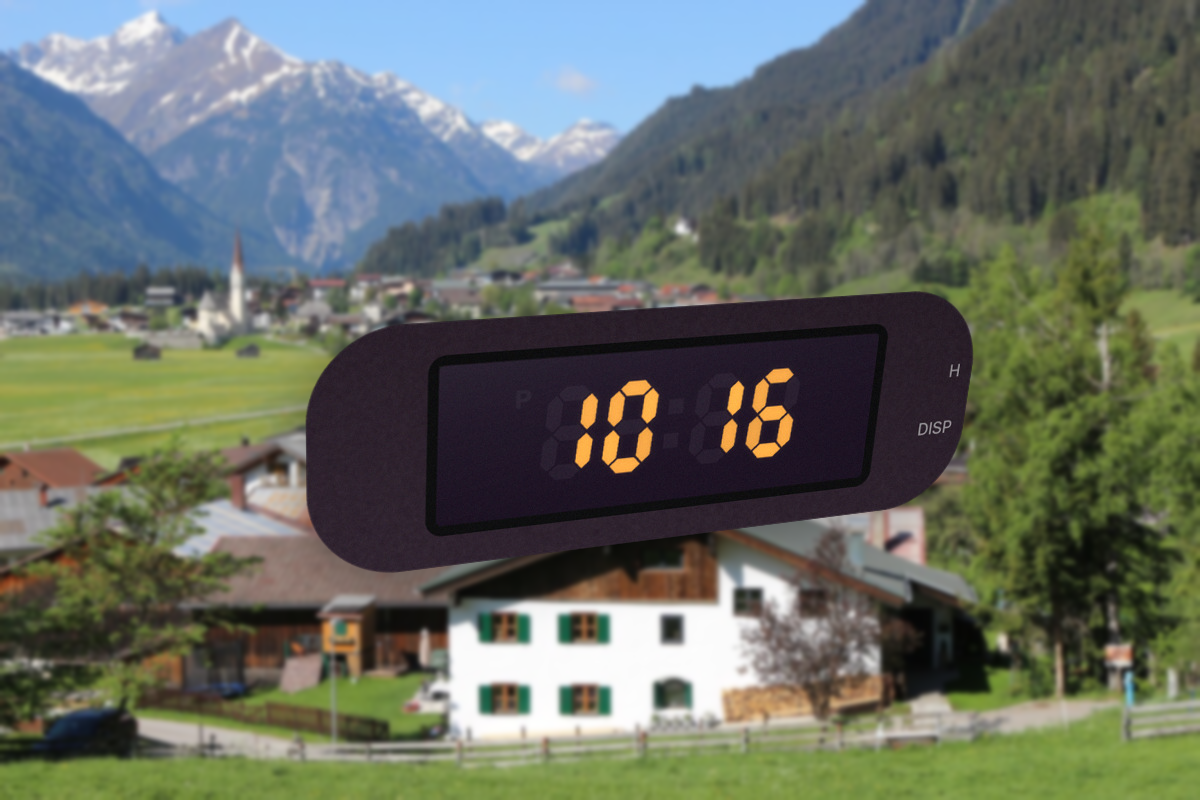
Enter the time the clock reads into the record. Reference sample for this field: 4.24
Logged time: 10.16
